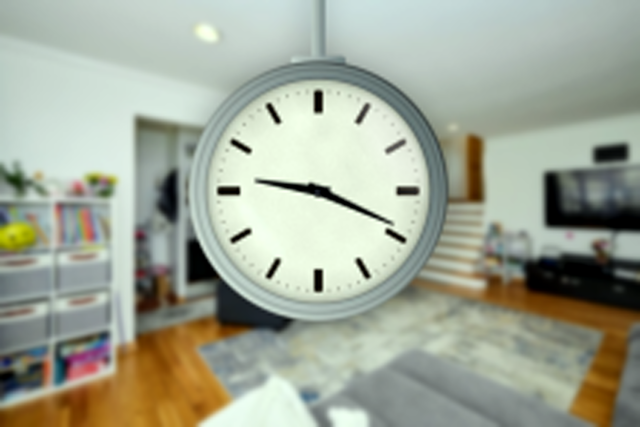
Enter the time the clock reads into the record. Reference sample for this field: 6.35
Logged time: 9.19
